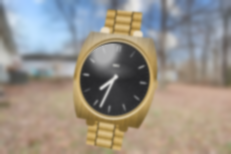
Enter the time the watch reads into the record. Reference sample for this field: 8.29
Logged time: 7.33
